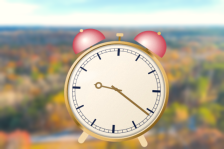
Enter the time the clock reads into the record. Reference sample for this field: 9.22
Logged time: 9.21
